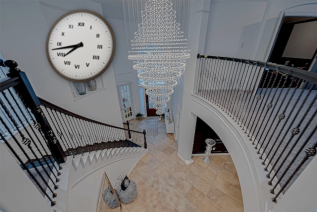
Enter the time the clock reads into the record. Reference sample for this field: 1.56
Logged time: 7.43
